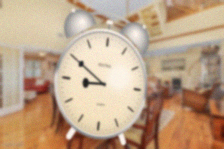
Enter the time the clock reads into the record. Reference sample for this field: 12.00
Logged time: 8.50
